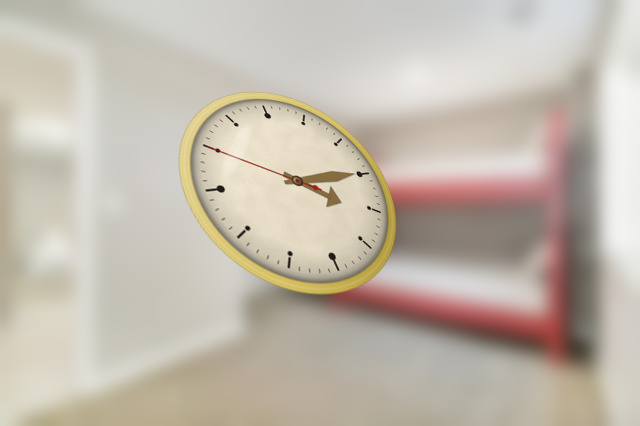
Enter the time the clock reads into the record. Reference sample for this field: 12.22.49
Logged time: 4.14.50
